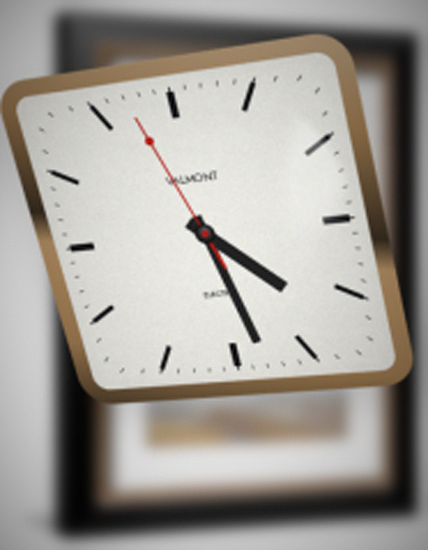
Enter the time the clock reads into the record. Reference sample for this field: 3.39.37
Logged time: 4.27.57
